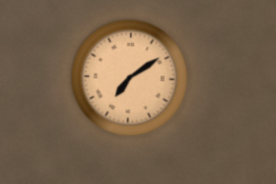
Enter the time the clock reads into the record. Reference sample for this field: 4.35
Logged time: 7.09
